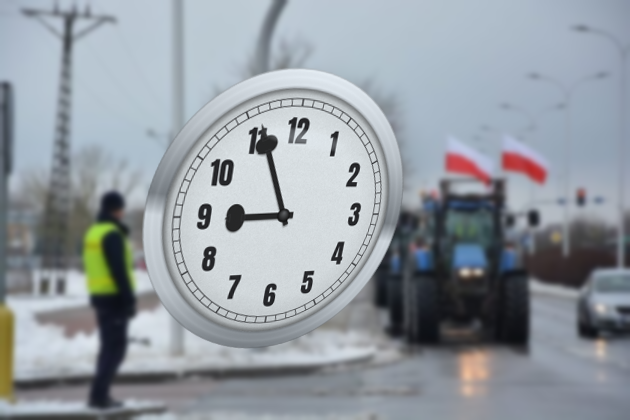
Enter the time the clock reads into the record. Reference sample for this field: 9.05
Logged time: 8.56
